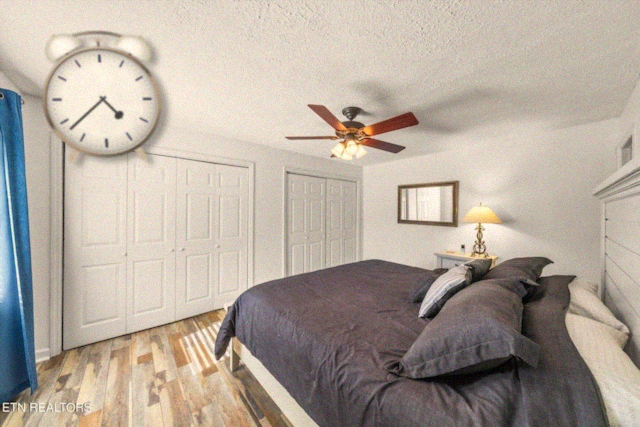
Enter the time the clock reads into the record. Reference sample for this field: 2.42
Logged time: 4.38
